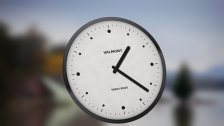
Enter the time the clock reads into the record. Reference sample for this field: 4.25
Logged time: 1.22
